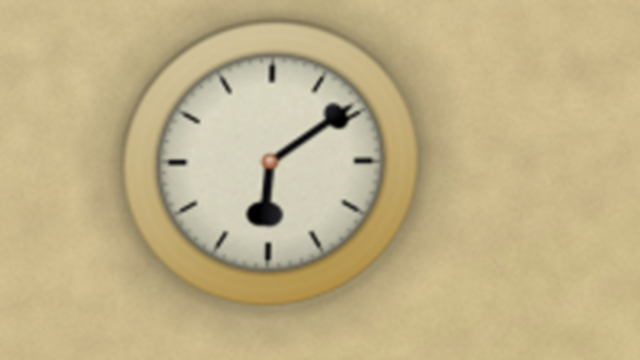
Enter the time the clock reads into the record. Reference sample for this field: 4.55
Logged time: 6.09
